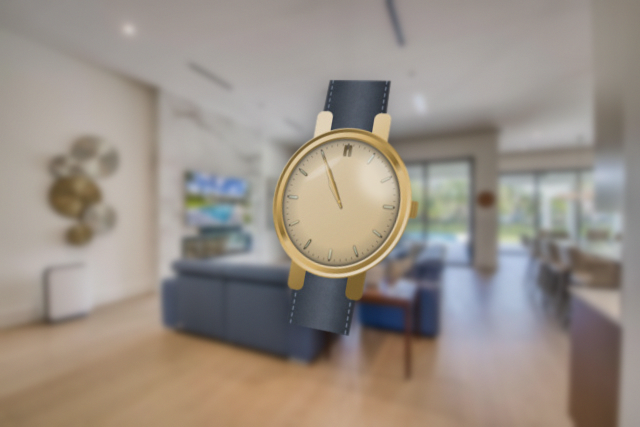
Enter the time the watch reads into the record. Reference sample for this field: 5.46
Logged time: 10.55
